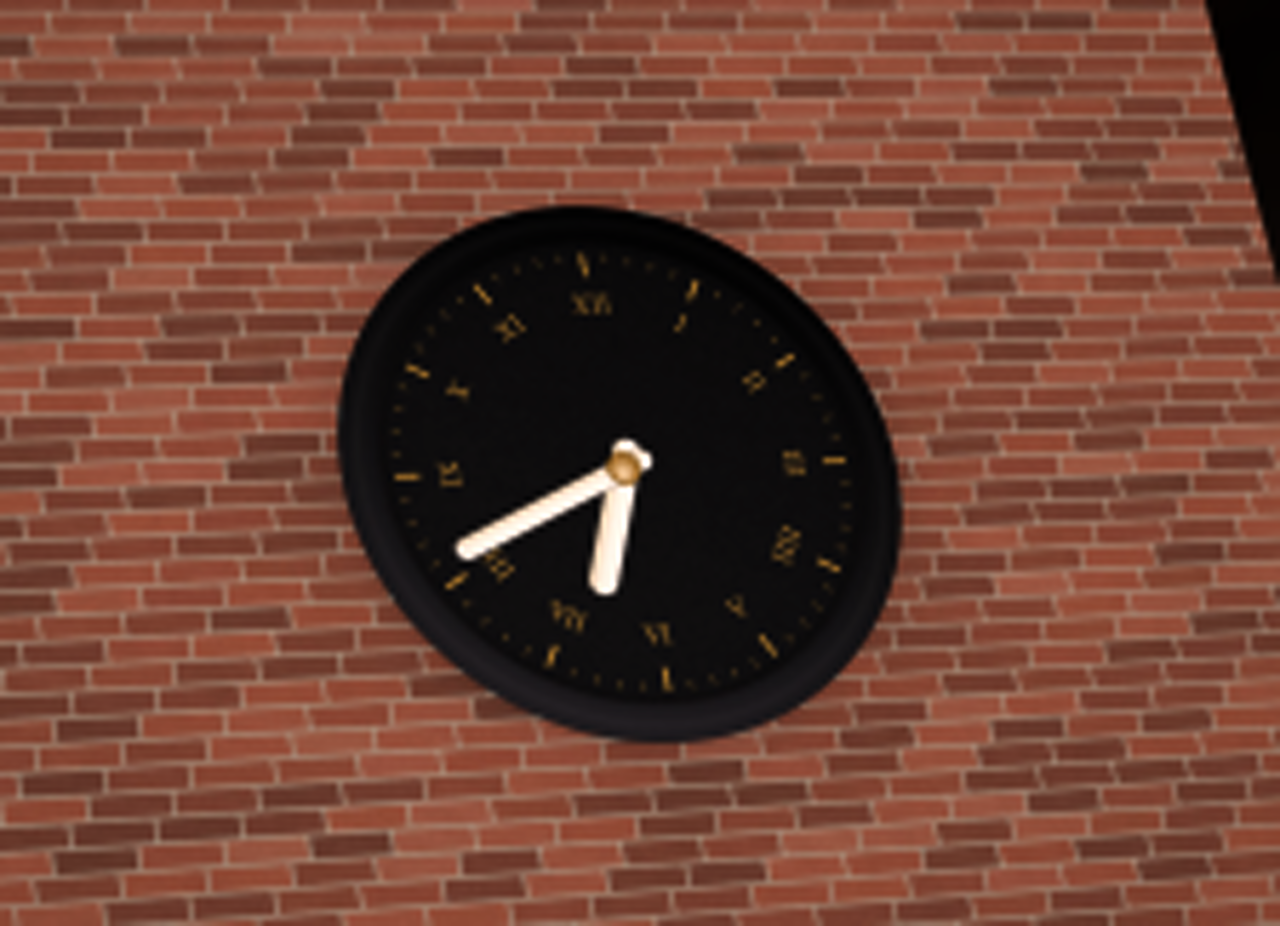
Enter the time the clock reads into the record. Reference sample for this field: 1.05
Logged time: 6.41
